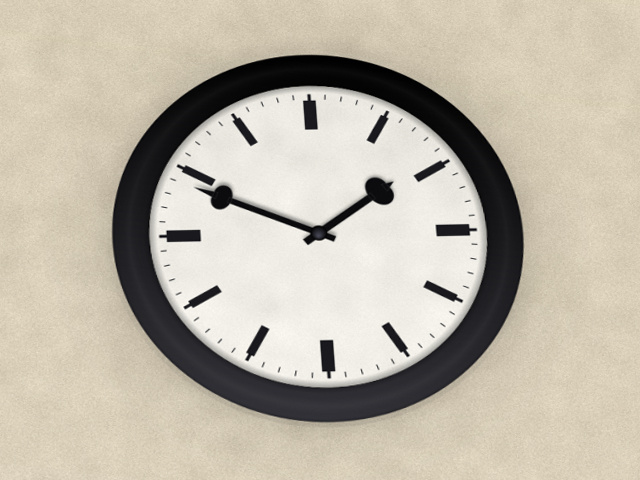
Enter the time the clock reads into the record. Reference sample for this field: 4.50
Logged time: 1.49
